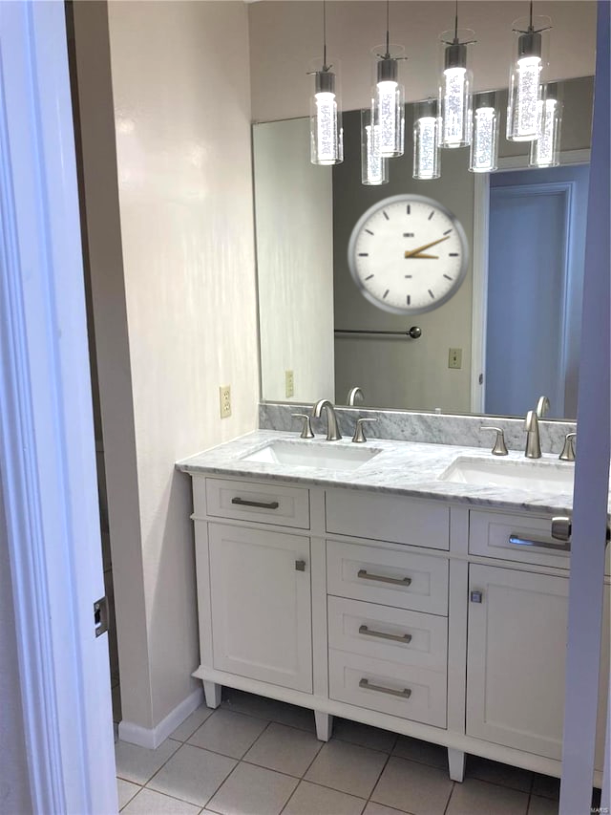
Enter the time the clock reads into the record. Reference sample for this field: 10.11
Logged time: 3.11
